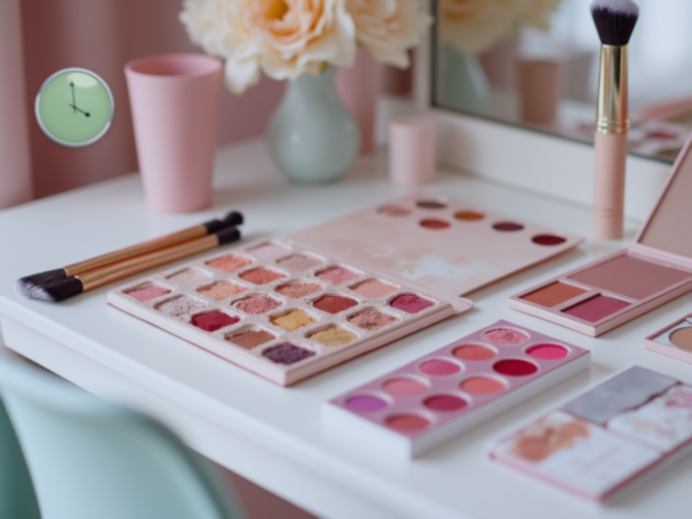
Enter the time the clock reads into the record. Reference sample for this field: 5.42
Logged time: 3.59
